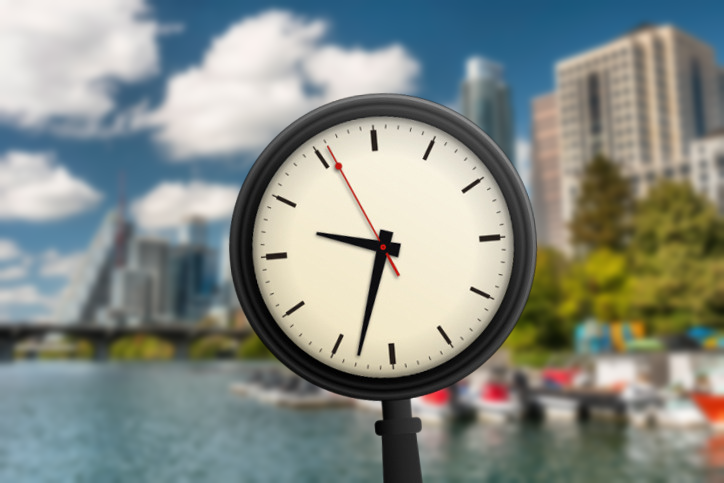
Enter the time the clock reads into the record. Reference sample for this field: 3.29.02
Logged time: 9.32.56
